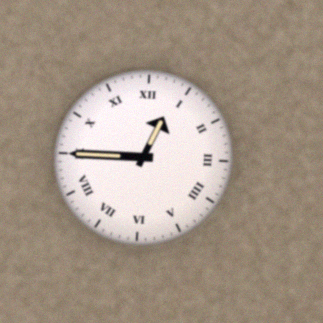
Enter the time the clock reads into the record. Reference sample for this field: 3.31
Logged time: 12.45
